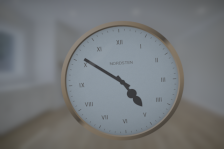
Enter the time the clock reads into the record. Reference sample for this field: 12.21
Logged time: 4.51
